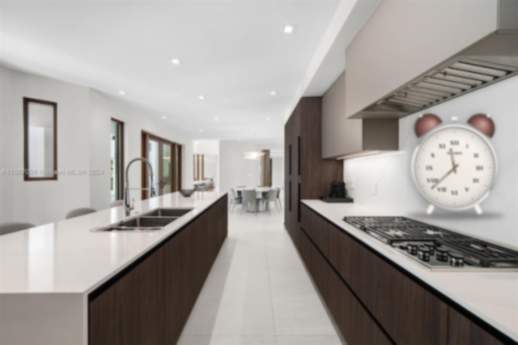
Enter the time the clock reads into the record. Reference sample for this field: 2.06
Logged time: 11.38
